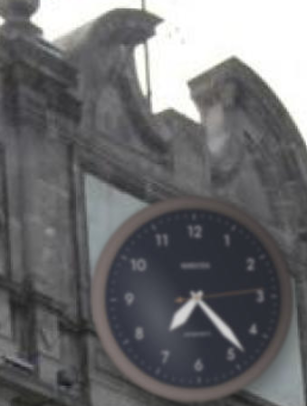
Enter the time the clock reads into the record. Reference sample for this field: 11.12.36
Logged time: 7.23.14
